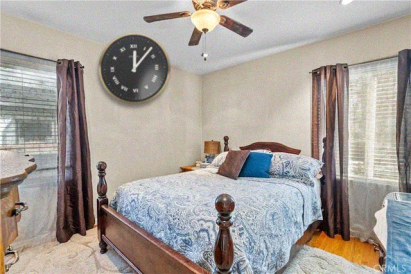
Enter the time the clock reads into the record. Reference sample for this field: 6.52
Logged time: 12.07
